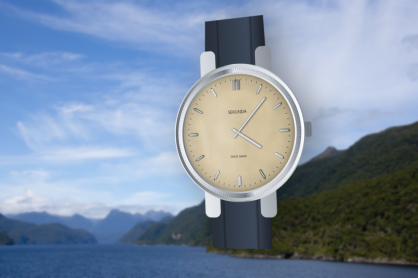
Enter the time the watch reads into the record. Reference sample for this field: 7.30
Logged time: 4.07
